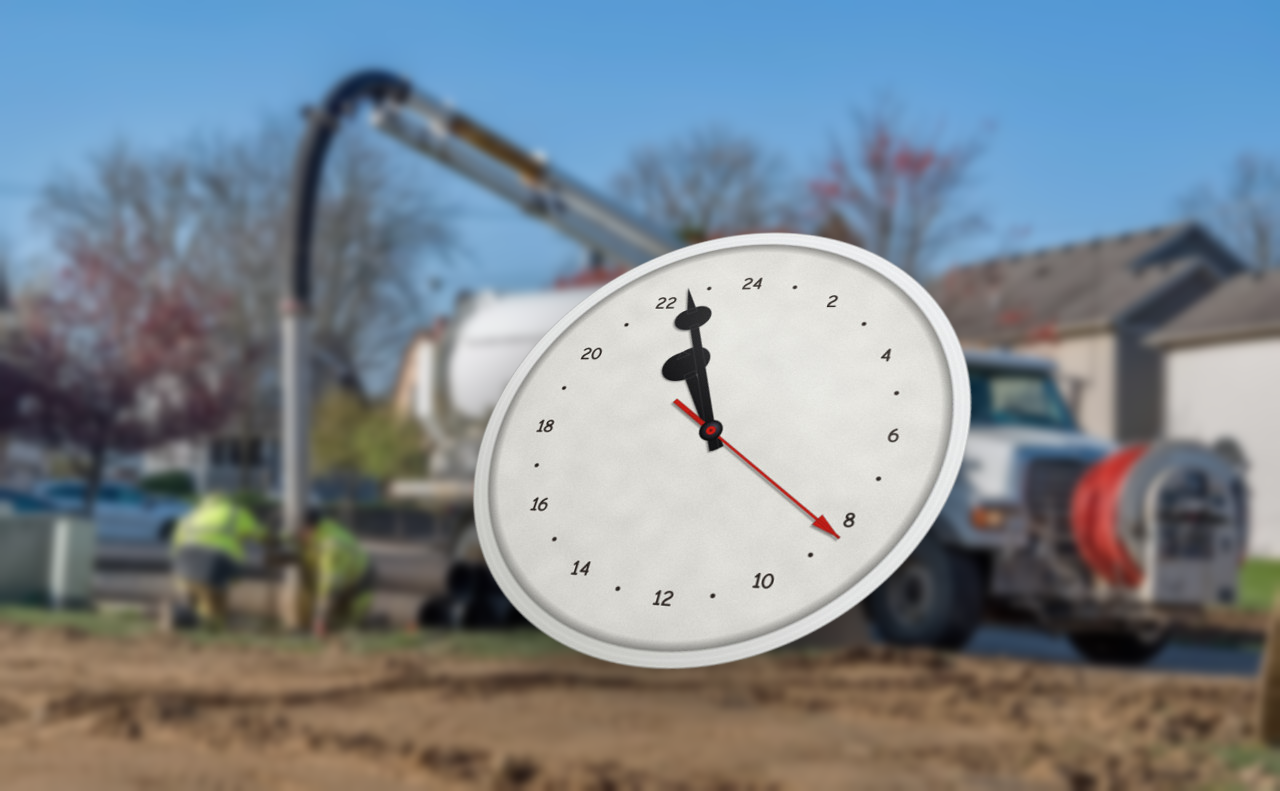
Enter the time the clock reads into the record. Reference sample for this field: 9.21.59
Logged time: 21.56.21
